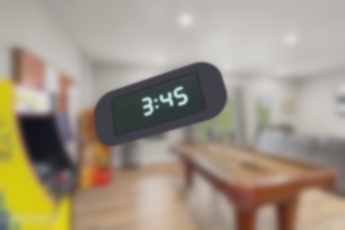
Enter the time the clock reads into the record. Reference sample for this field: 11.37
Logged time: 3.45
